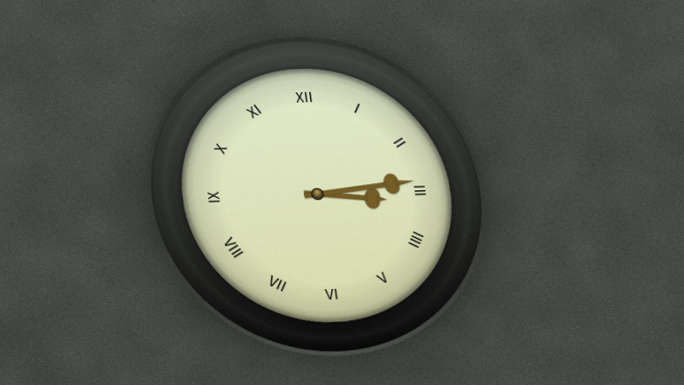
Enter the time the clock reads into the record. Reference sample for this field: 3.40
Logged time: 3.14
